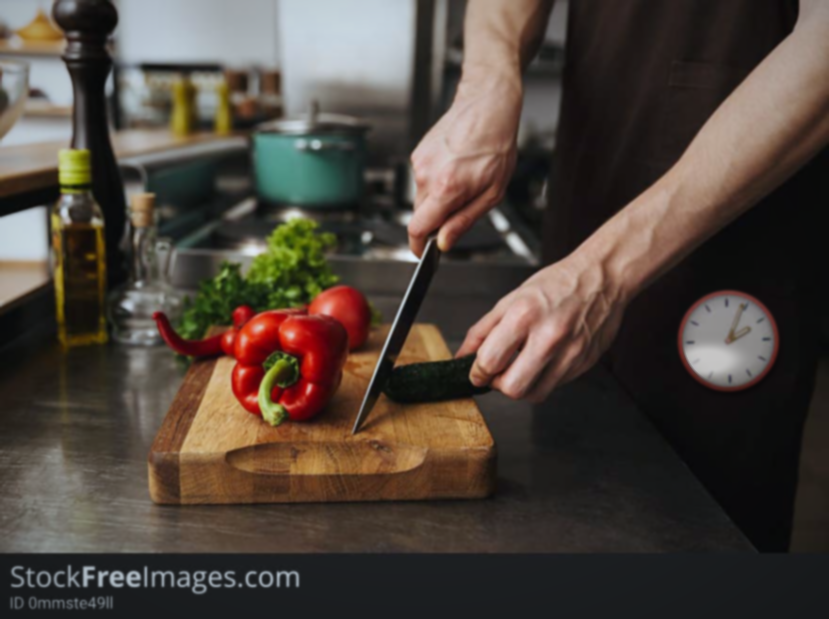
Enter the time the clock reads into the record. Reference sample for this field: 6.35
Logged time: 2.04
